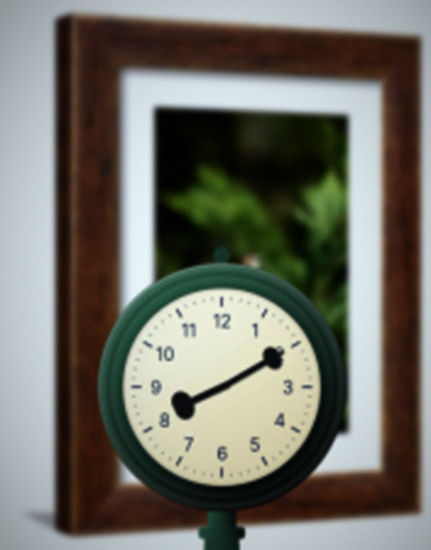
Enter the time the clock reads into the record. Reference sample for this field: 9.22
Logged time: 8.10
